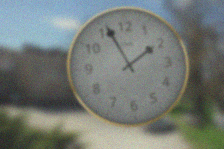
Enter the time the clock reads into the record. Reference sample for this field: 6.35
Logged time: 1.56
